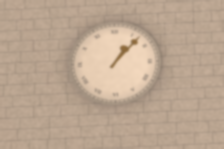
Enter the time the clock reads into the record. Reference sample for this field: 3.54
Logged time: 1.07
